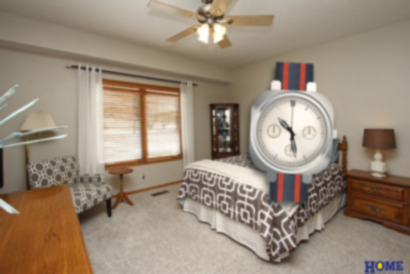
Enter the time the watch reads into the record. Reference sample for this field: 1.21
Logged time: 10.28
